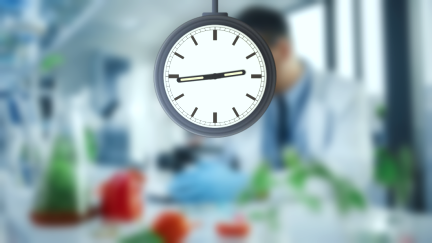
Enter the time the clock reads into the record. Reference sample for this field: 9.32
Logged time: 2.44
